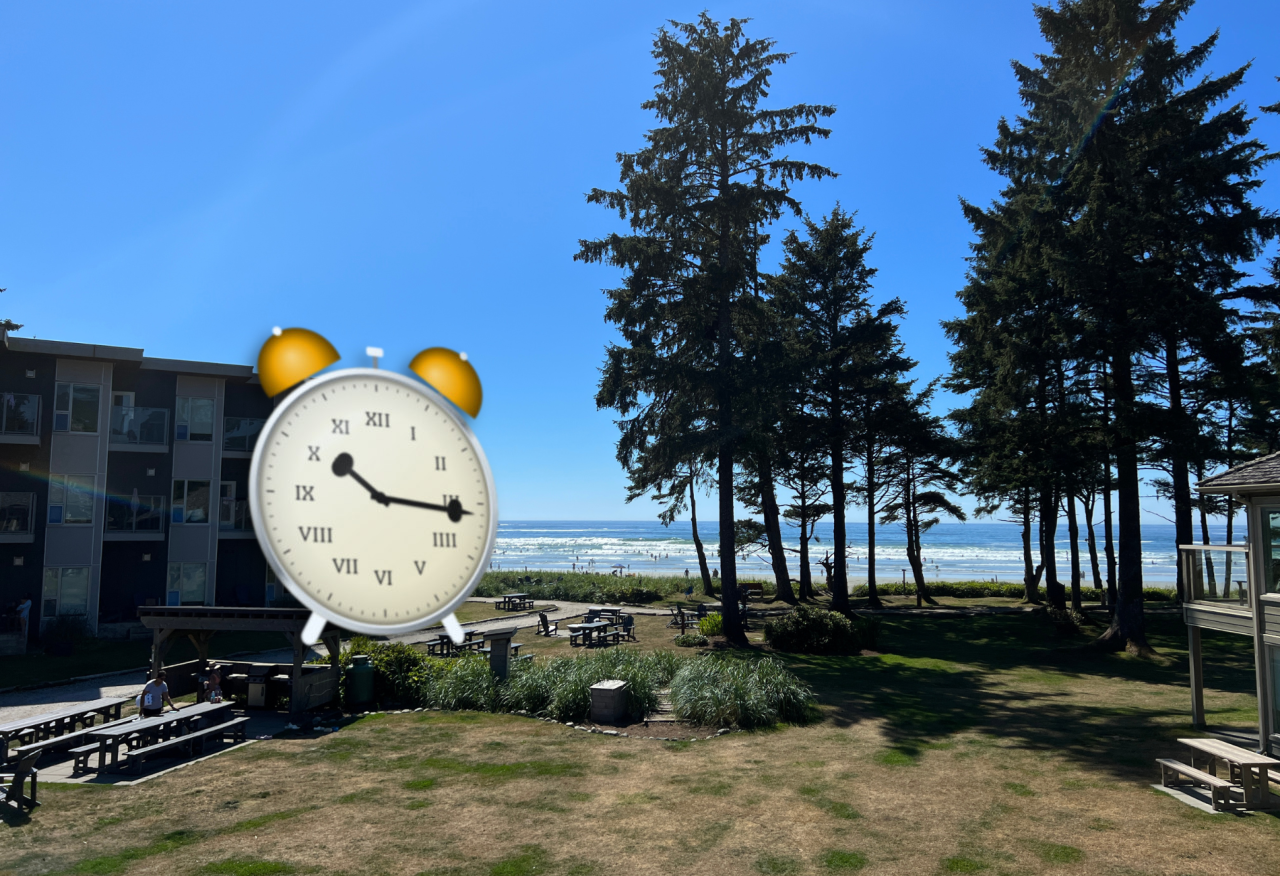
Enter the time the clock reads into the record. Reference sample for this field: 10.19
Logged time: 10.16
